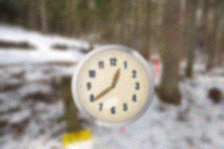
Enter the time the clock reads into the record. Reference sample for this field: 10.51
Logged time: 12.39
